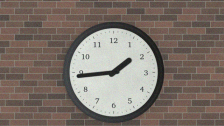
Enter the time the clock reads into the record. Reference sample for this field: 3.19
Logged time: 1.44
